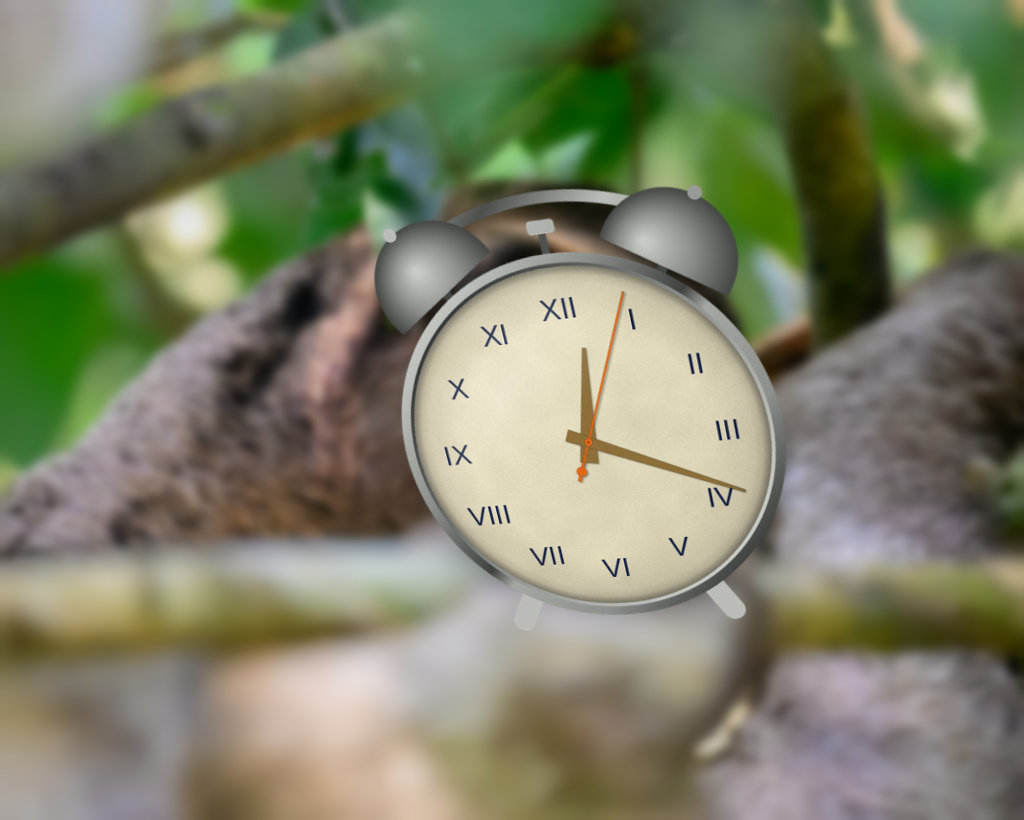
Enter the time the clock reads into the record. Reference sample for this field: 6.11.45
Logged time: 12.19.04
